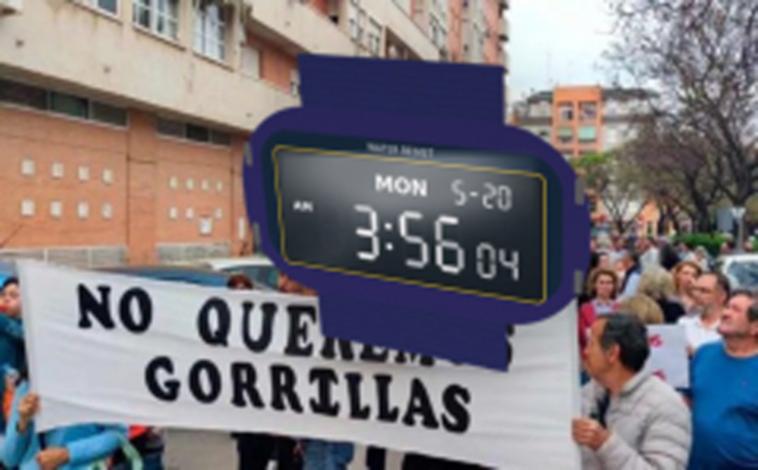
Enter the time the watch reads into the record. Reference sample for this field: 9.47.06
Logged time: 3.56.04
